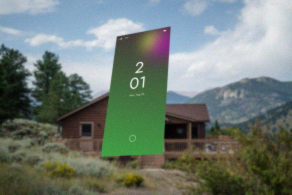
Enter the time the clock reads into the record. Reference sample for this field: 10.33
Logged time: 2.01
